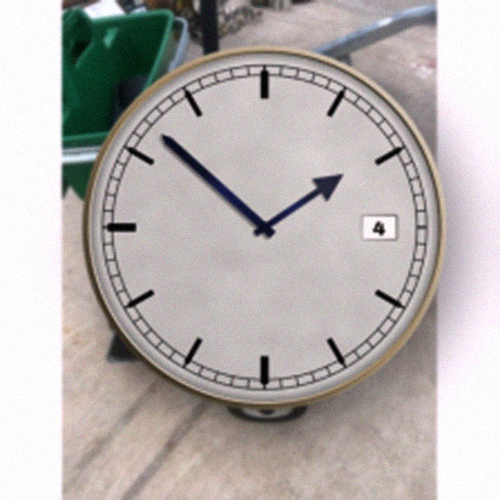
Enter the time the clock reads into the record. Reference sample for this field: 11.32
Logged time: 1.52
